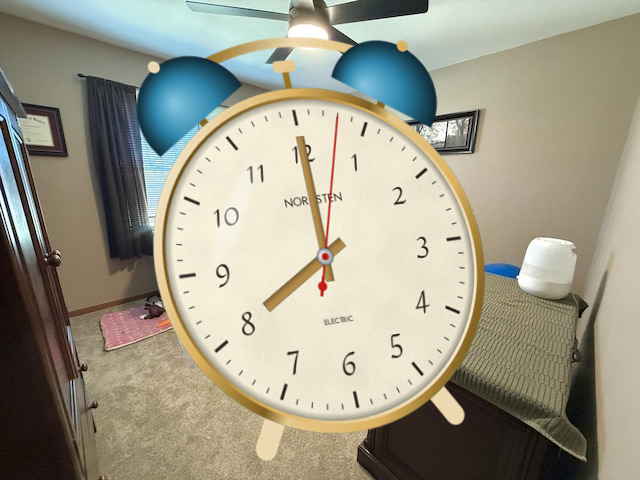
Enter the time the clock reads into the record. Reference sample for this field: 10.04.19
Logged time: 8.00.03
